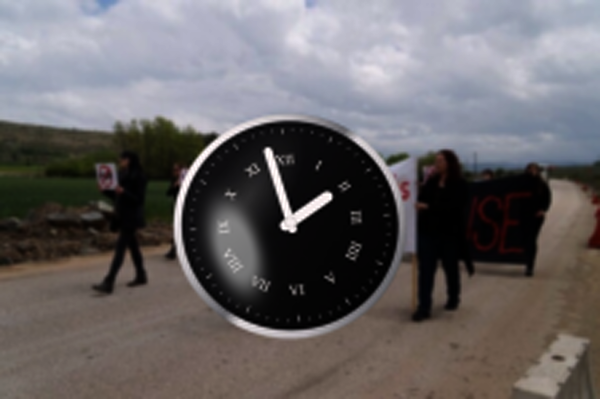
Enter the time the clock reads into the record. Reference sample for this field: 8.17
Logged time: 1.58
